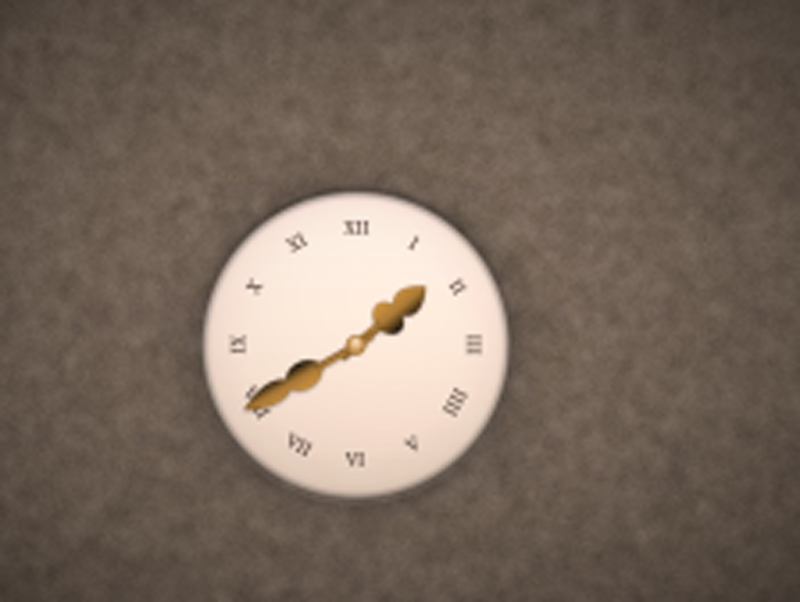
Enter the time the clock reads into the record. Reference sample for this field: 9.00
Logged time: 1.40
